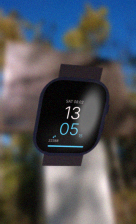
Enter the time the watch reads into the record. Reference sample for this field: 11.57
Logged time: 13.05
